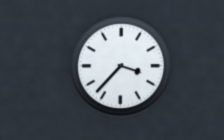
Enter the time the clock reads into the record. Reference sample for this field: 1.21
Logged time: 3.37
